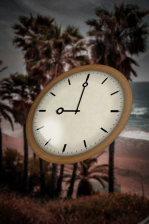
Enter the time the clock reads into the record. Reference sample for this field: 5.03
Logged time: 9.00
